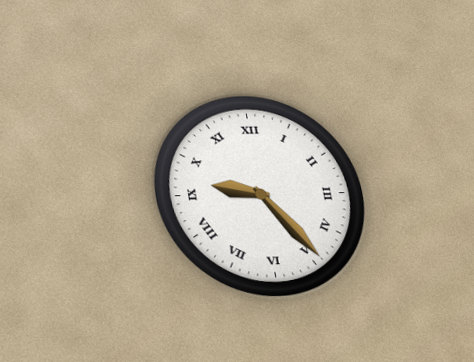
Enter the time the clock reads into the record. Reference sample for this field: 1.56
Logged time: 9.24
